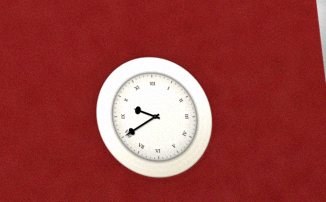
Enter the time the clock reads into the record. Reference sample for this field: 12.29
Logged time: 9.40
